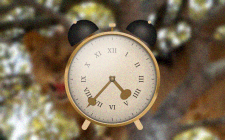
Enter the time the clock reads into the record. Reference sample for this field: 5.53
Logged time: 4.37
